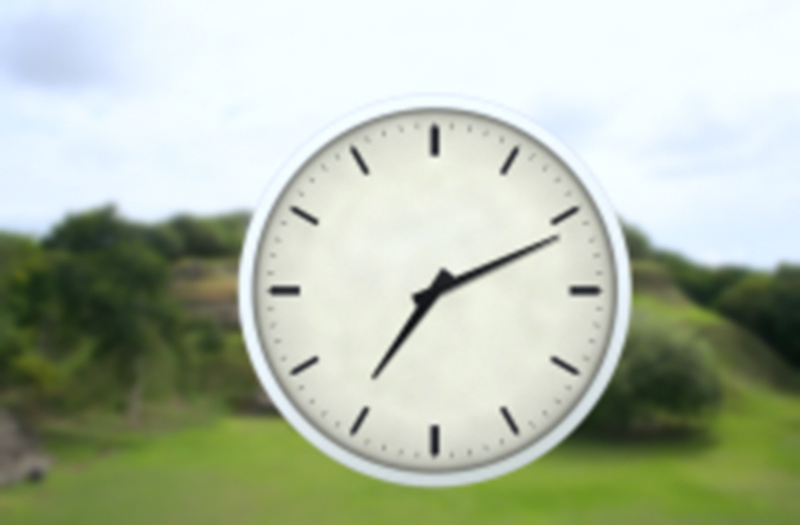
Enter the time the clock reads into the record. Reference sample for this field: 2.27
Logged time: 7.11
